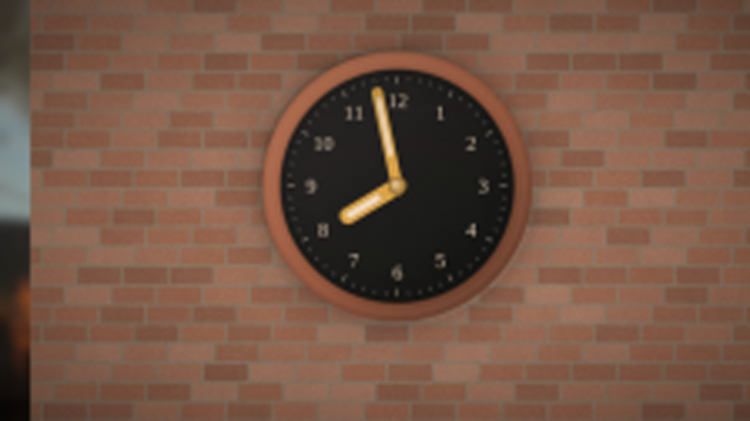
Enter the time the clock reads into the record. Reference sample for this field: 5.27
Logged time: 7.58
